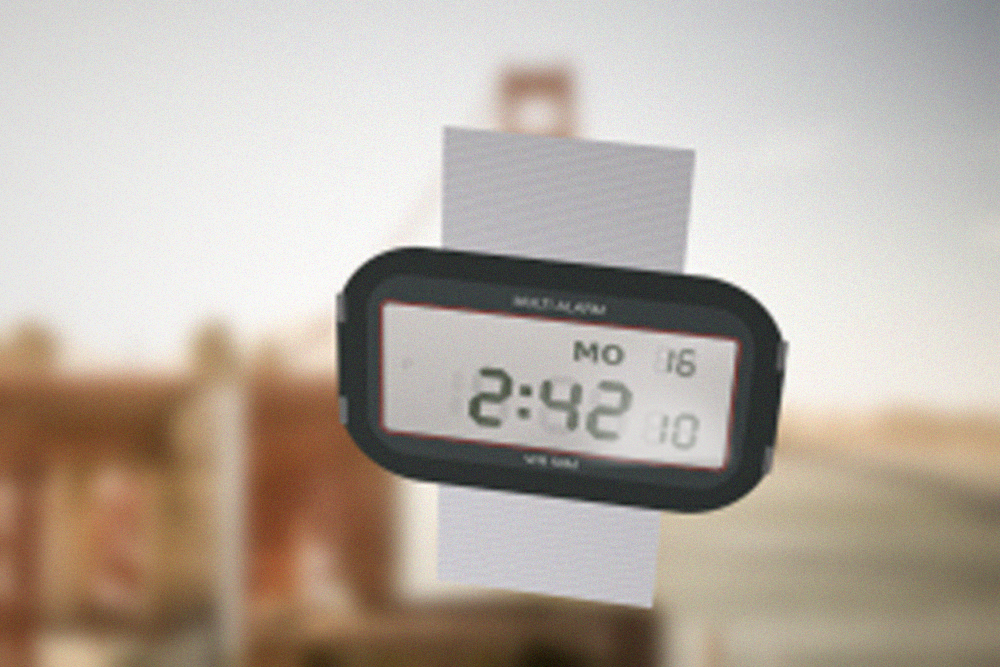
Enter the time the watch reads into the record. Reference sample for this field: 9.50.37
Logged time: 2.42.10
